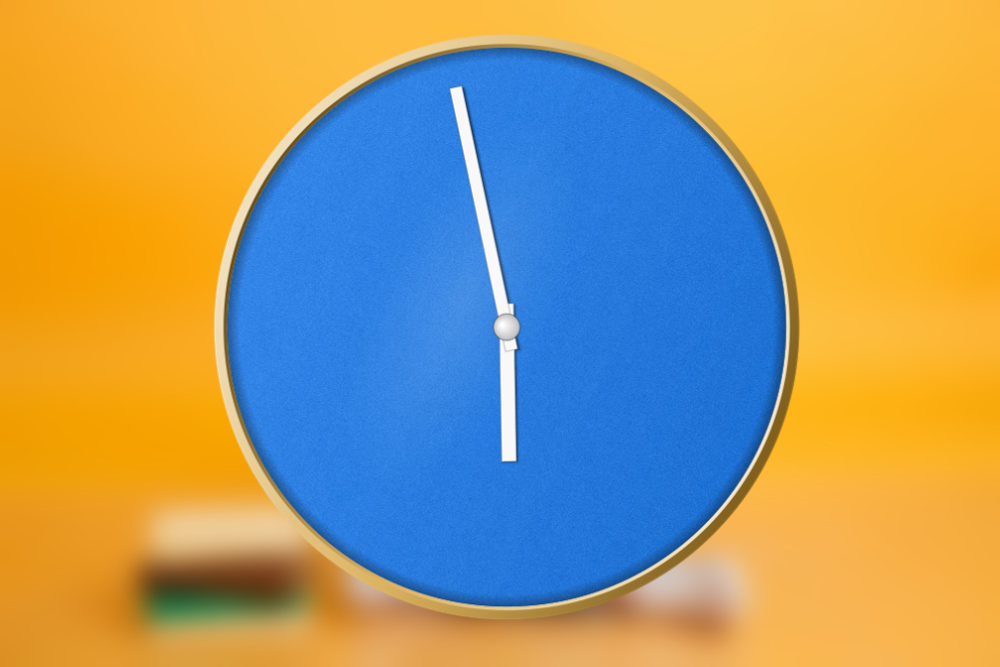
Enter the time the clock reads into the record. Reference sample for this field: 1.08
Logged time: 5.58
